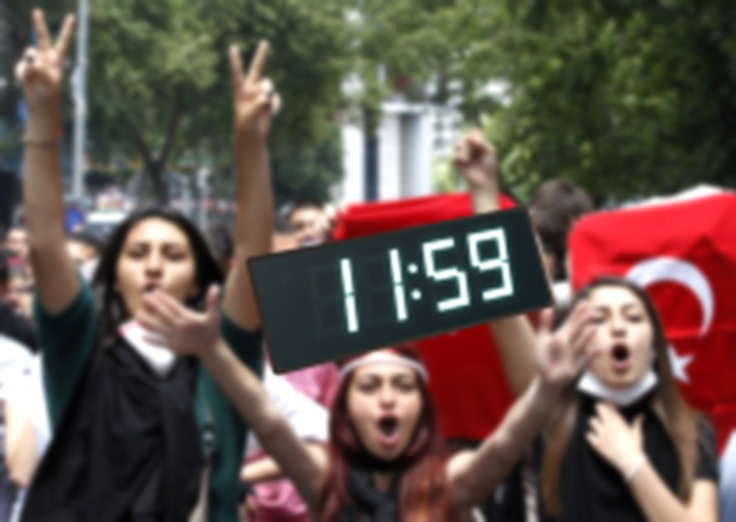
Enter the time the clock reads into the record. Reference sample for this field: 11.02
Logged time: 11.59
